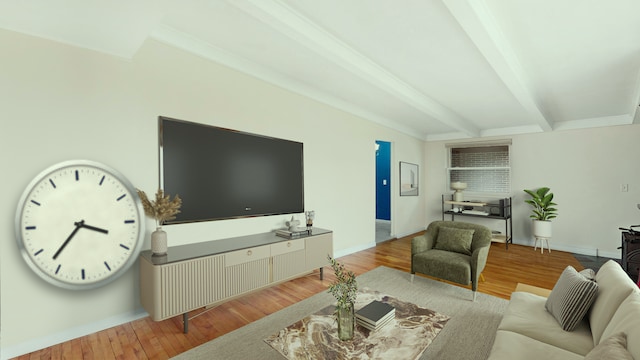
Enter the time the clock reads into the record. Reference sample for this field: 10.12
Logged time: 3.37
